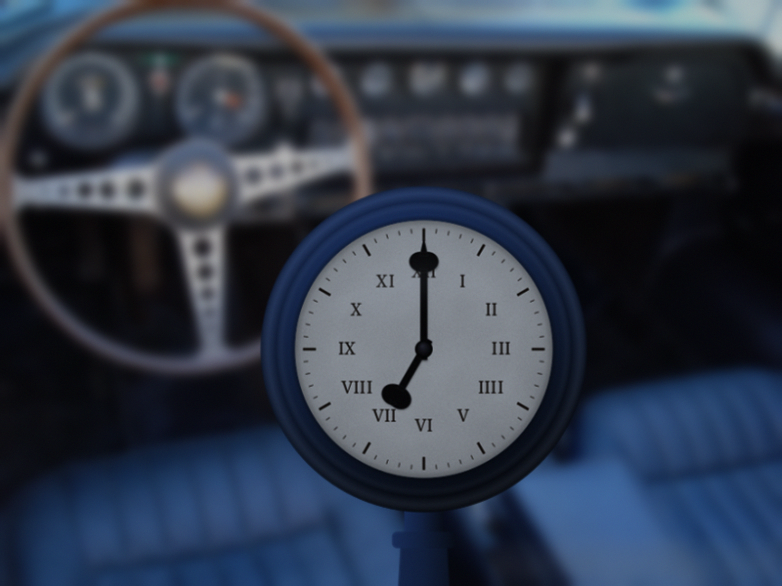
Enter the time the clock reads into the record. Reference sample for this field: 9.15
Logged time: 7.00
